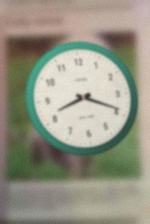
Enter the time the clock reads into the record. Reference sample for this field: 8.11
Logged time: 8.19
